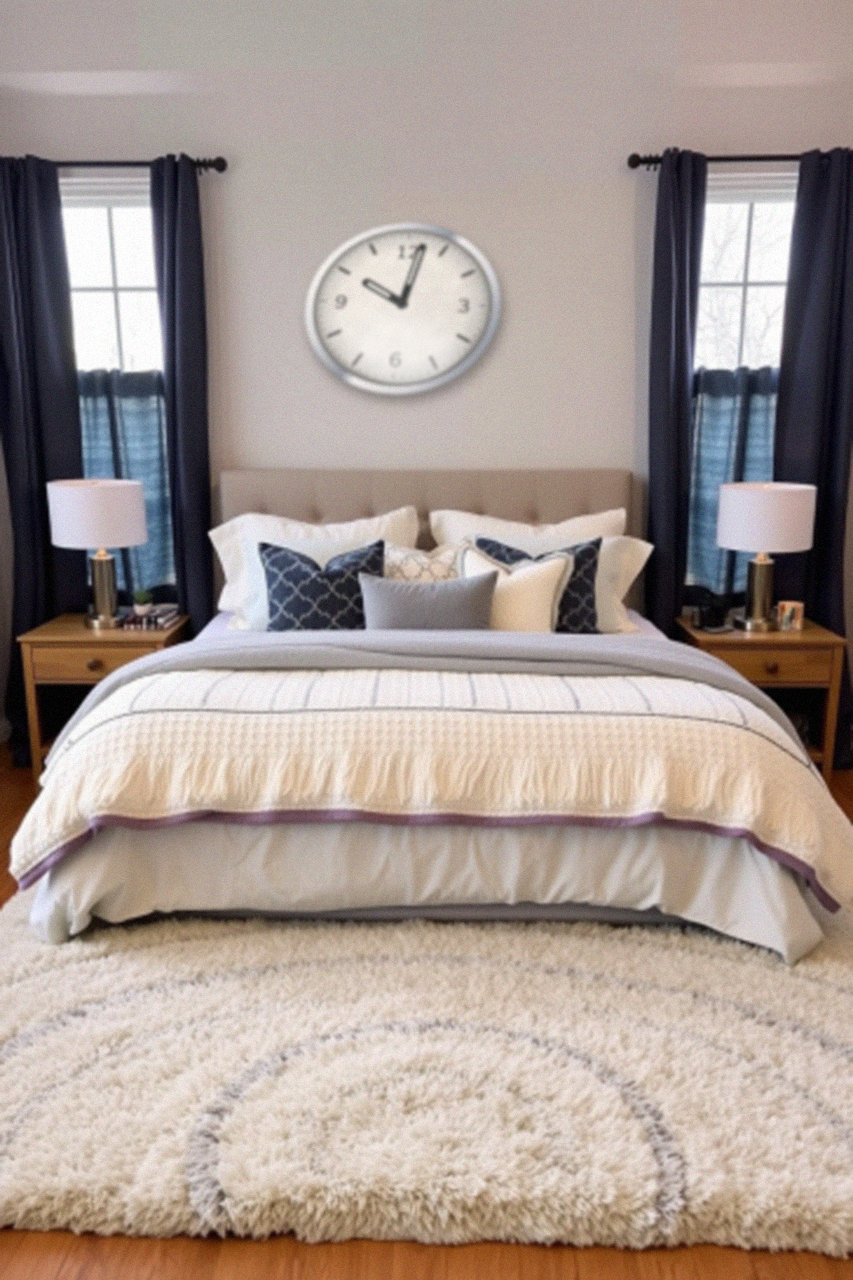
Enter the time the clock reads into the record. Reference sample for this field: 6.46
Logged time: 10.02
